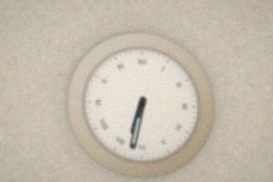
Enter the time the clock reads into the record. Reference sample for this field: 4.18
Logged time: 6.32
